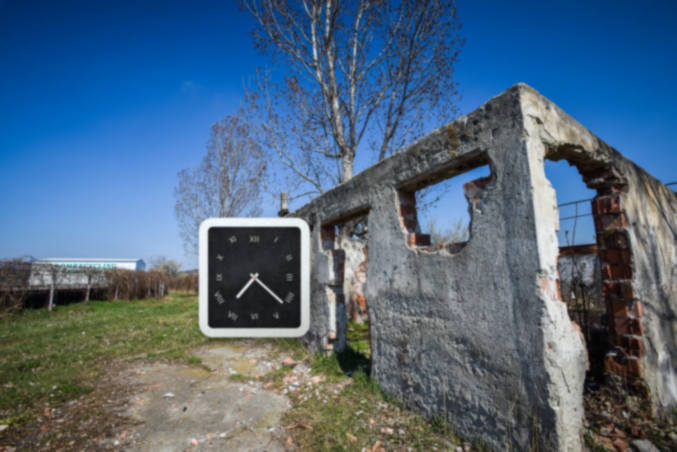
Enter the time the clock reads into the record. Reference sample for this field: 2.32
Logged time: 7.22
